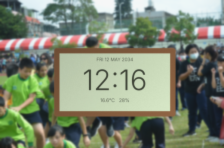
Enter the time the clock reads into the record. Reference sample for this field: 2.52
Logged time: 12.16
